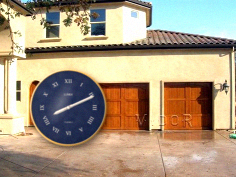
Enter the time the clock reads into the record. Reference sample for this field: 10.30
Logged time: 8.11
